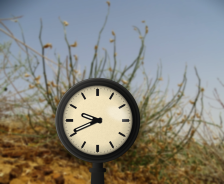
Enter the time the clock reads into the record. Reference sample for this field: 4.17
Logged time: 9.41
